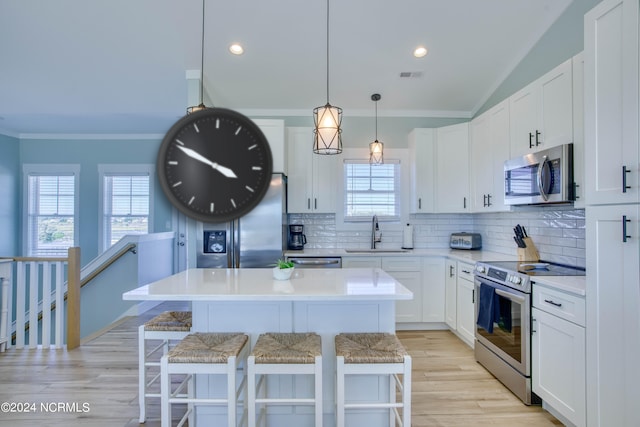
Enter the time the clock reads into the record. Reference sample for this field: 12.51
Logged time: 3.49
